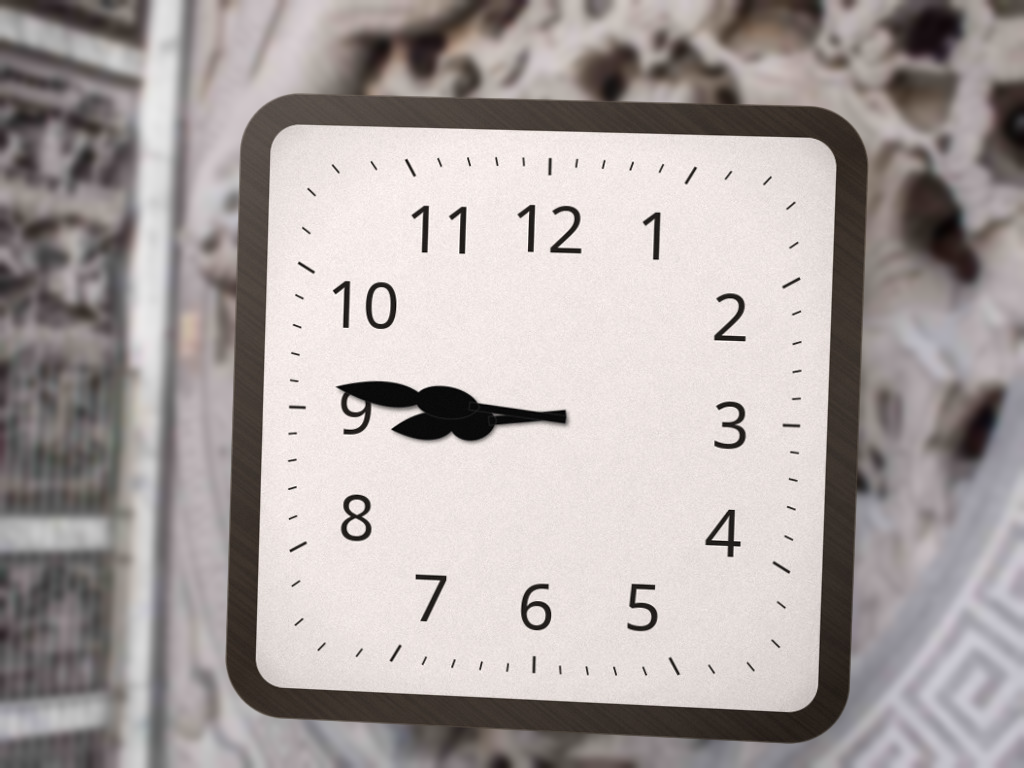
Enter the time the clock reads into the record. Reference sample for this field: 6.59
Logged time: 8.46
